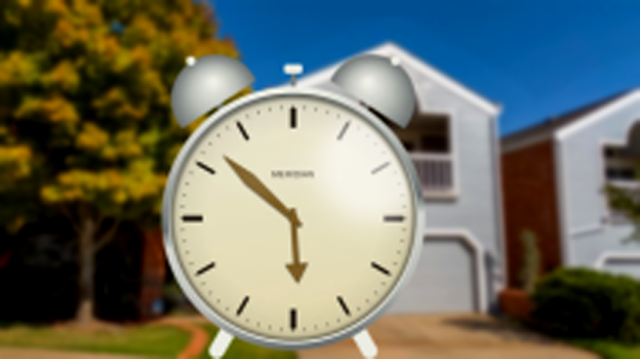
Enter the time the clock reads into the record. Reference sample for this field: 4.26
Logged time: 5.52
